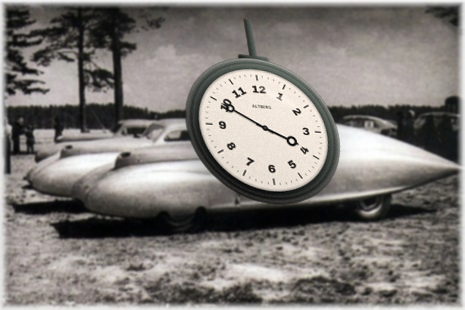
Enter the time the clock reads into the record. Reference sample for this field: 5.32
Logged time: 3.50
